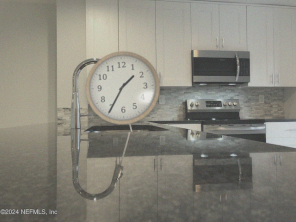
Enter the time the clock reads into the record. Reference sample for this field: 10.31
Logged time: 1.35
